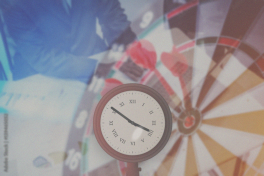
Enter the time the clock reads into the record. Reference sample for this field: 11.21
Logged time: 3.51
